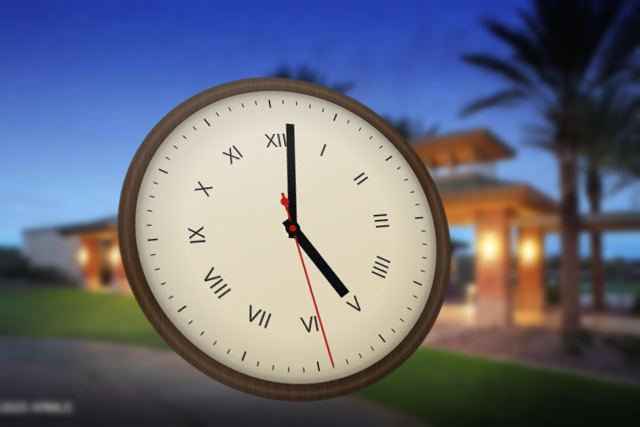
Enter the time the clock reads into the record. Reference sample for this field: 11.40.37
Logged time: 5.01.29
